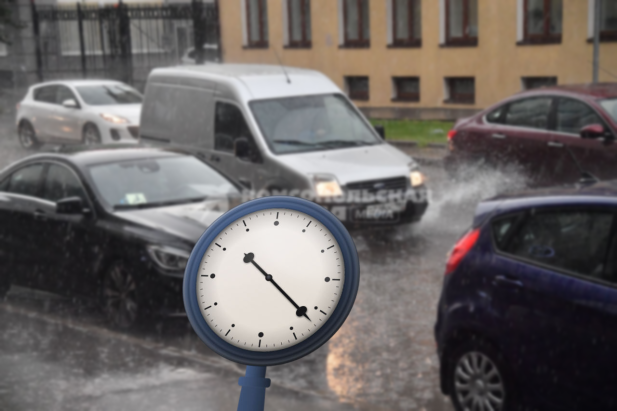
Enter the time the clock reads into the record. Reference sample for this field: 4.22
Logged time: 10.22
